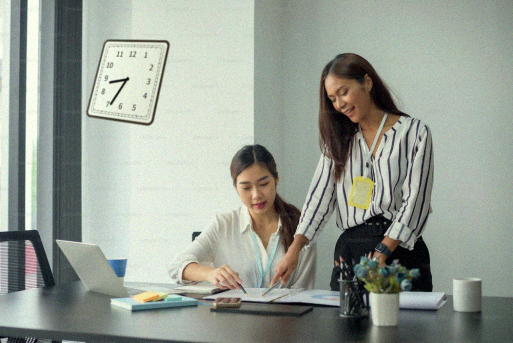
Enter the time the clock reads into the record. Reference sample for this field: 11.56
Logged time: 8.34
